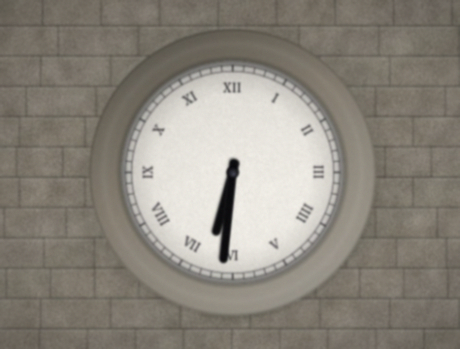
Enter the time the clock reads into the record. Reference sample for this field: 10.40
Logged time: 6.31
